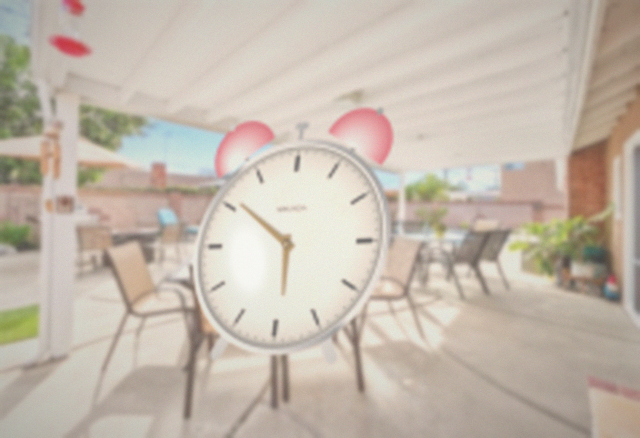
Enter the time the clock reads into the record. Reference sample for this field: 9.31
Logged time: 5.51
